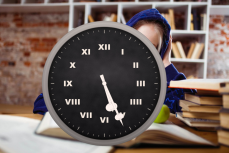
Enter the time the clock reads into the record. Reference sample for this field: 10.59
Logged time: 5.26
